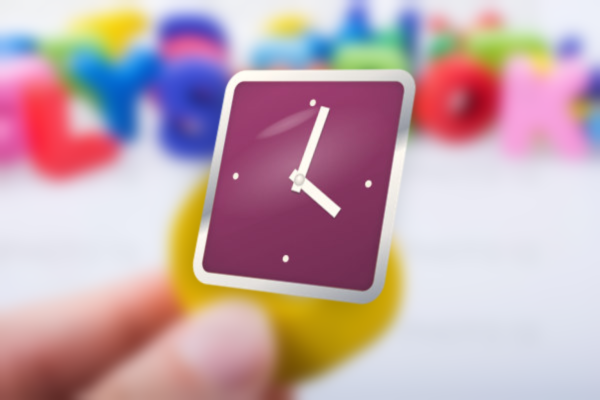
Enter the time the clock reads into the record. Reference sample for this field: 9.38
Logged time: 4.02
